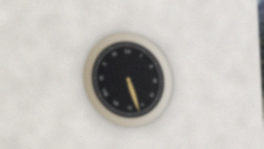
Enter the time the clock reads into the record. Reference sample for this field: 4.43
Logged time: 5.27
